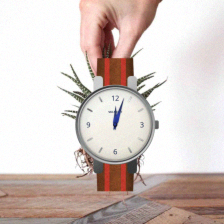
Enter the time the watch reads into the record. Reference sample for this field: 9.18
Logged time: 12.03
